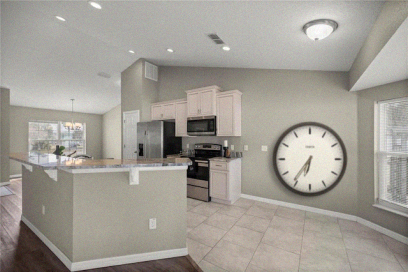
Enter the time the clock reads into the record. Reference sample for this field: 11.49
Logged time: 6.36
